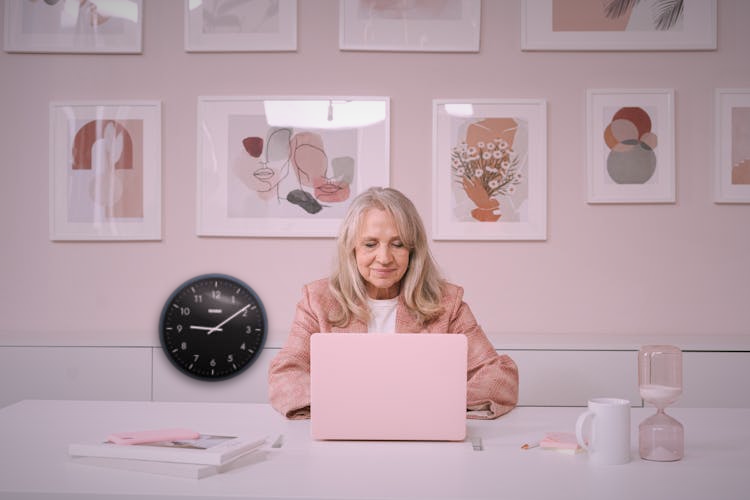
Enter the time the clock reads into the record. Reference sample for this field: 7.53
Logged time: 9.09
